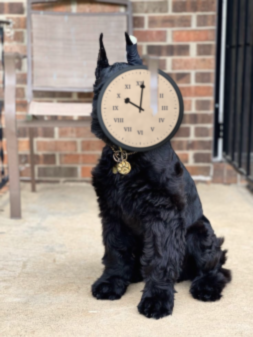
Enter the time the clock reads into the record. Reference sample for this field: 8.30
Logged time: 10.01
